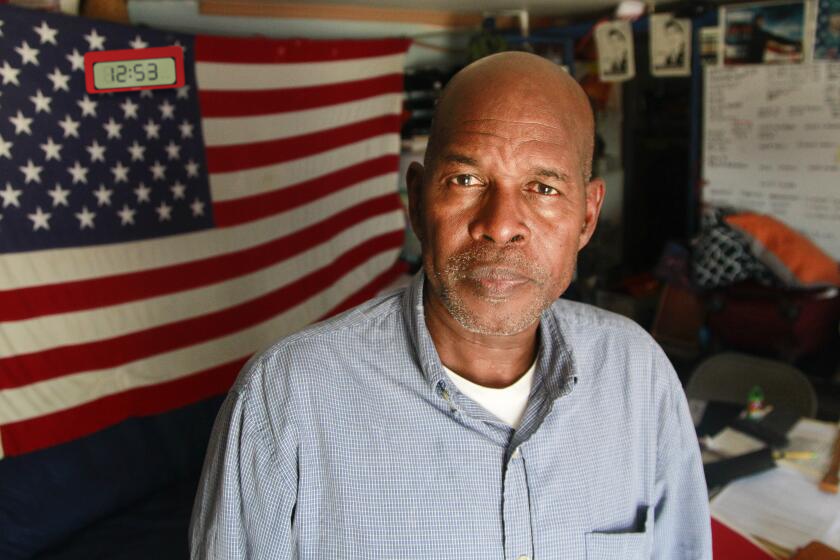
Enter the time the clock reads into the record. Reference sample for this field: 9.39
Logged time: 12.53
